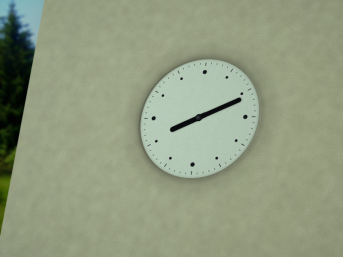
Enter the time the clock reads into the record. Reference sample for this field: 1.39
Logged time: 8.11
